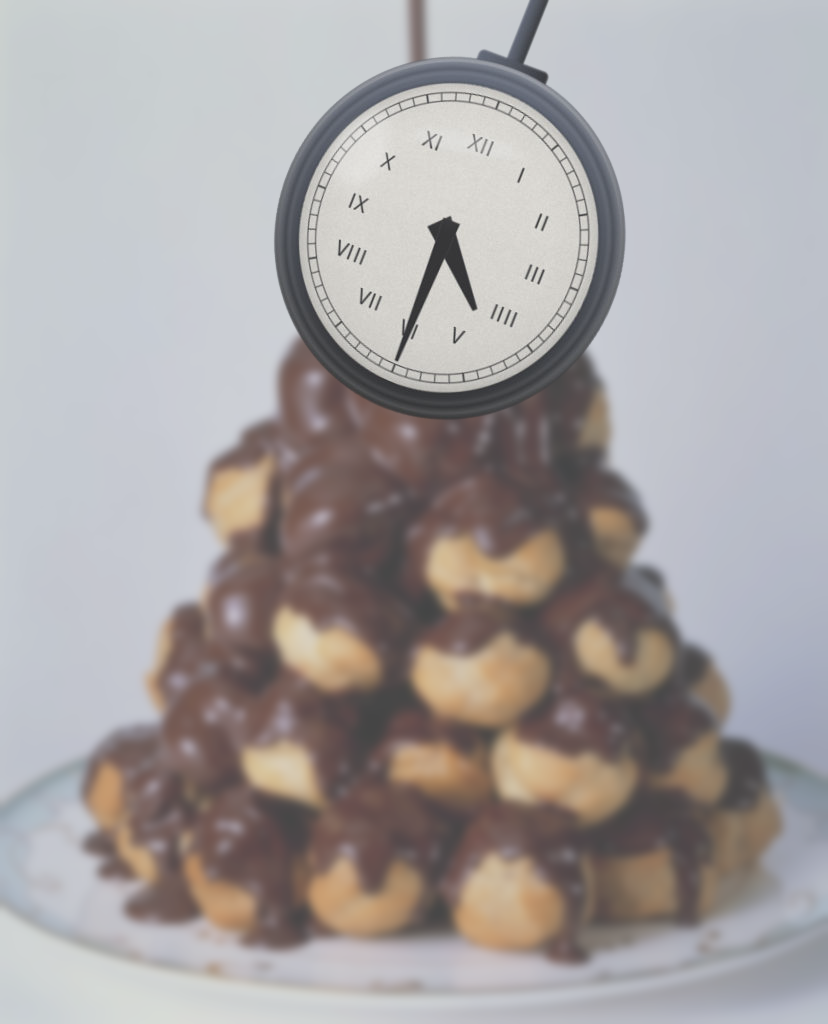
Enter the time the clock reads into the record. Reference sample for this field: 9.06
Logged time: 4.30
